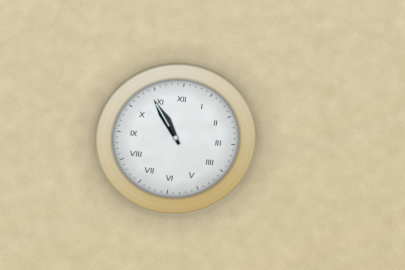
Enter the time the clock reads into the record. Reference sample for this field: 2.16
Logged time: 10.54
